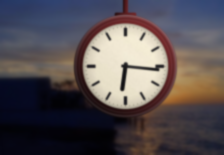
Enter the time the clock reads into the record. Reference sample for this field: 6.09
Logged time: 6.16
